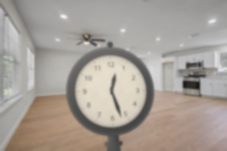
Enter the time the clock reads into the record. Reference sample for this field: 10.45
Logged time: 12.27
